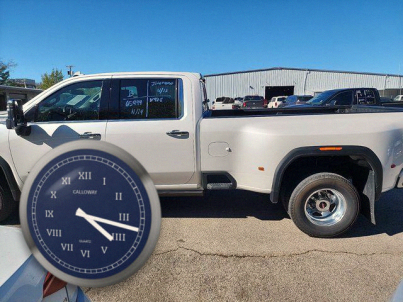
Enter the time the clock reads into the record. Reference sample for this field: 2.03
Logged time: 4.17
